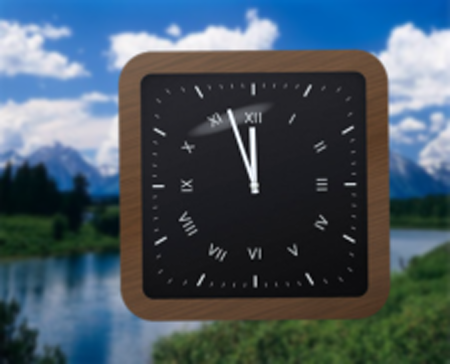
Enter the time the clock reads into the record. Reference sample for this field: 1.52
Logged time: 11.57
